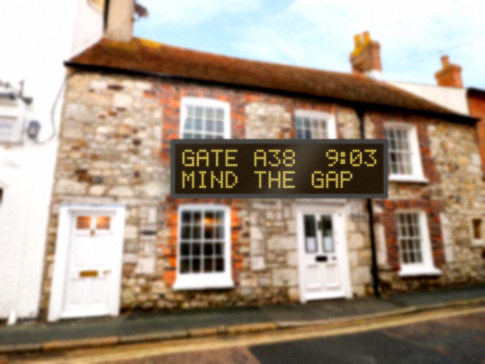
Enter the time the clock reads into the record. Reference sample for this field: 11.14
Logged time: 9.03
